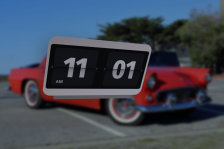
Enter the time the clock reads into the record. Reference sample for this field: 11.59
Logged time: 11.01
